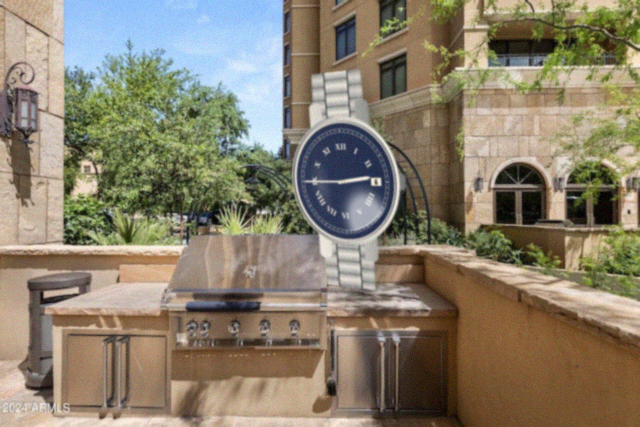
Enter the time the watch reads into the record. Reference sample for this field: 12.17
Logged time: 2.45
